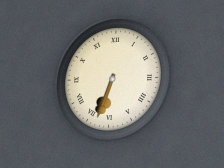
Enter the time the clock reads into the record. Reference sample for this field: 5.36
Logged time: 6.33
